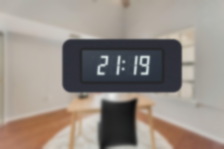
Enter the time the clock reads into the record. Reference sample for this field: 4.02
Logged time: 21.19
